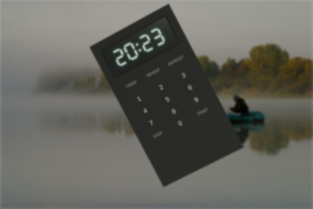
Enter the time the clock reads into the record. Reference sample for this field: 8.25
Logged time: 20.23
